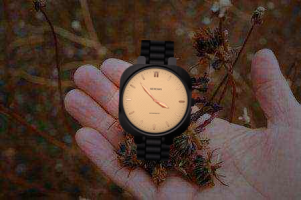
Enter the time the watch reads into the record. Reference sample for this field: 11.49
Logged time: 3.53
